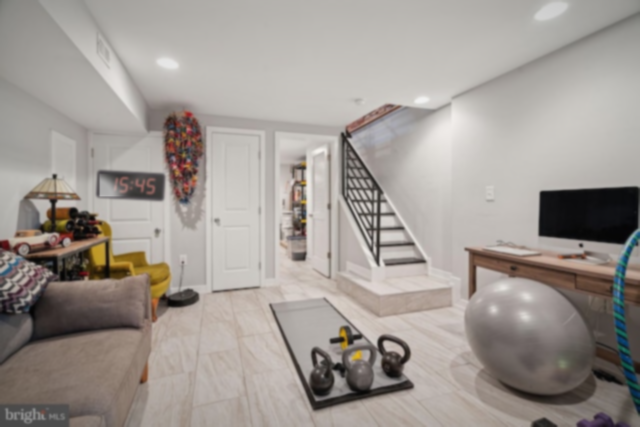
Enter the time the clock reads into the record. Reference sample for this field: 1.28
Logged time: 15.45
